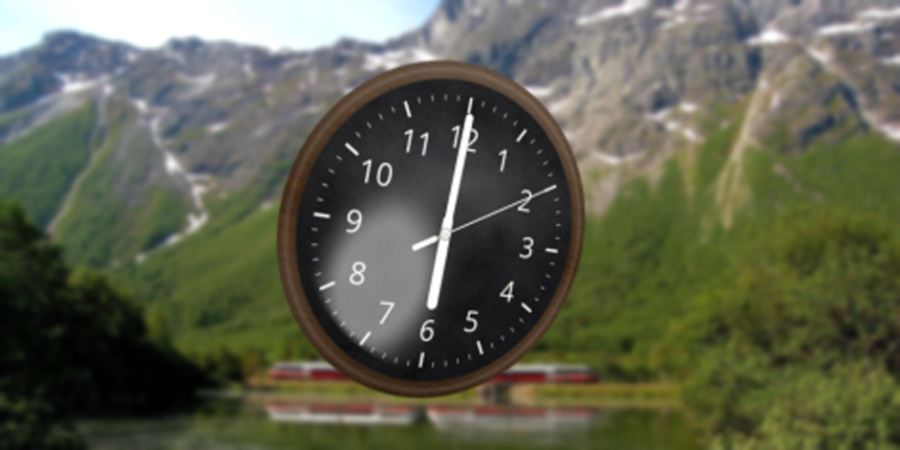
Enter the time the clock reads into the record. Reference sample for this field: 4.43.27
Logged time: 6.00.10
